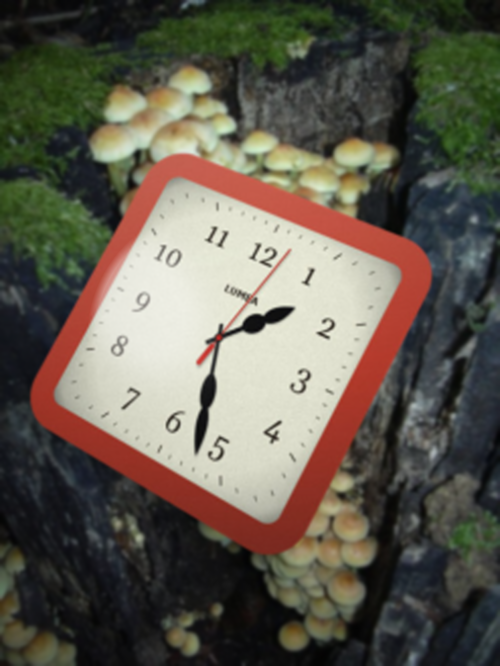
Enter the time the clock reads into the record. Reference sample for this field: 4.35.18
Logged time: 1.27.02
